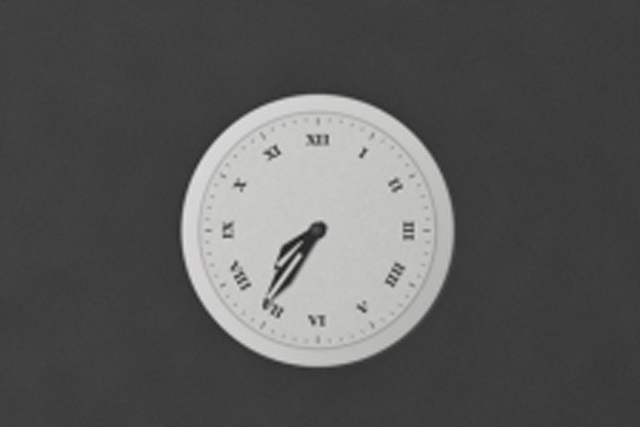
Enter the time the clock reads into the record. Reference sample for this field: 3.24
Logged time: 7.36
